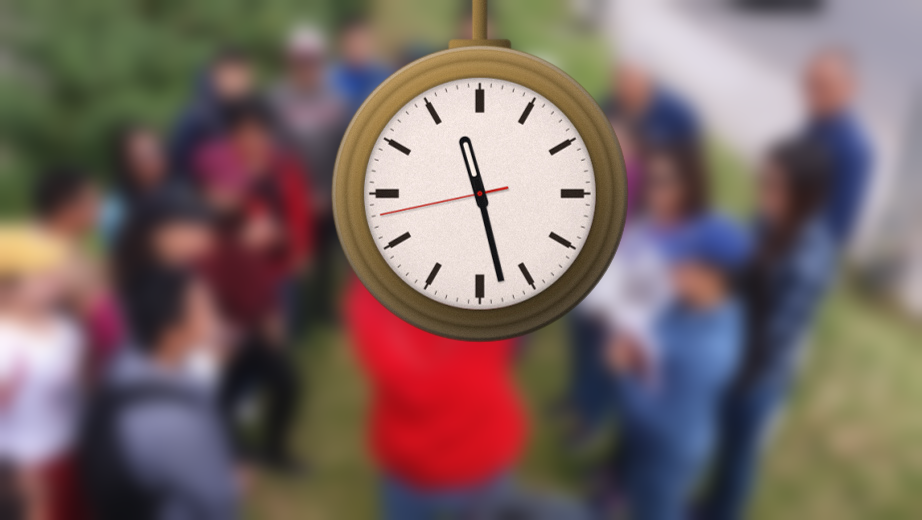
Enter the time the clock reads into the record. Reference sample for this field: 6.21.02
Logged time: 11.27.43
